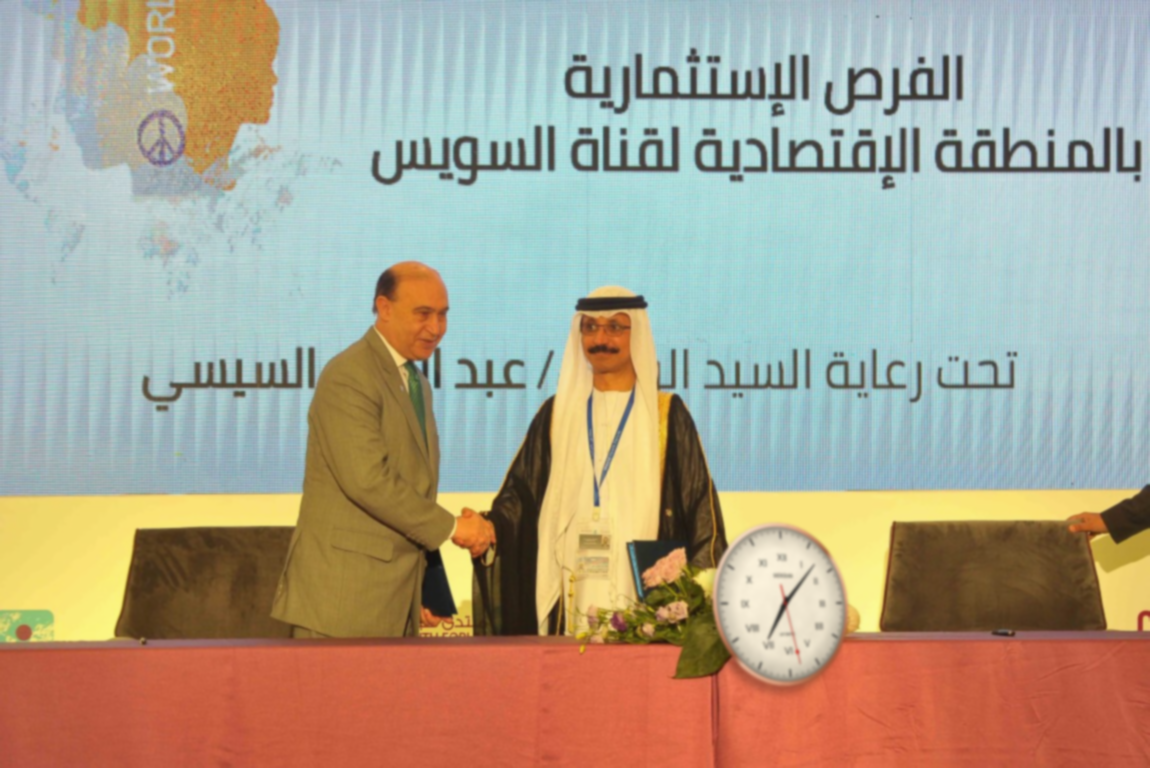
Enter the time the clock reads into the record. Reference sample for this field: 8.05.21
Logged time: 7.07.28
